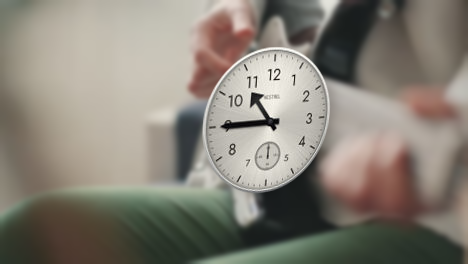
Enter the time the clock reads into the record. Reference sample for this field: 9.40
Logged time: 10.45
